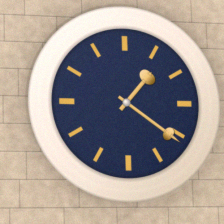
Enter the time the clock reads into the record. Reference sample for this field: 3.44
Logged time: 1.21
